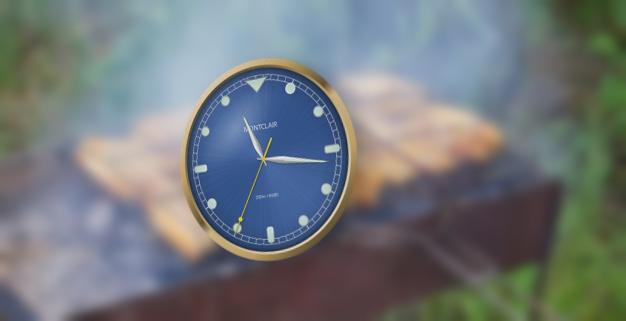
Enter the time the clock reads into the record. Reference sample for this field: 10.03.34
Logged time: 11.16.35
